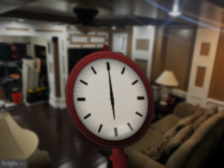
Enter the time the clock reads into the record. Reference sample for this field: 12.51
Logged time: 6.00
